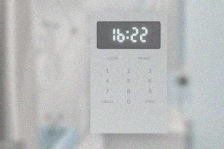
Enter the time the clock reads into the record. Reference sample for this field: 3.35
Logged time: 16.22
